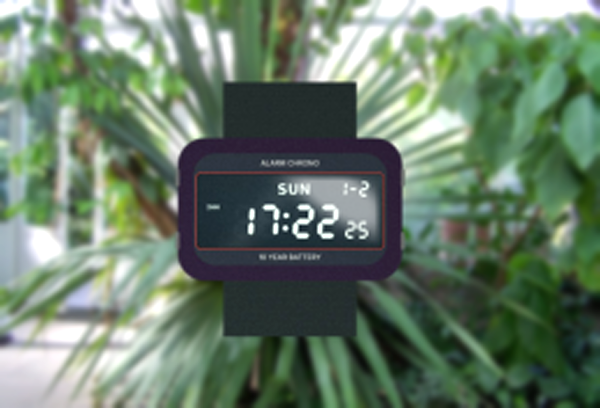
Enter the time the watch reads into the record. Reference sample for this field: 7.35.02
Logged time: 17.22.25
